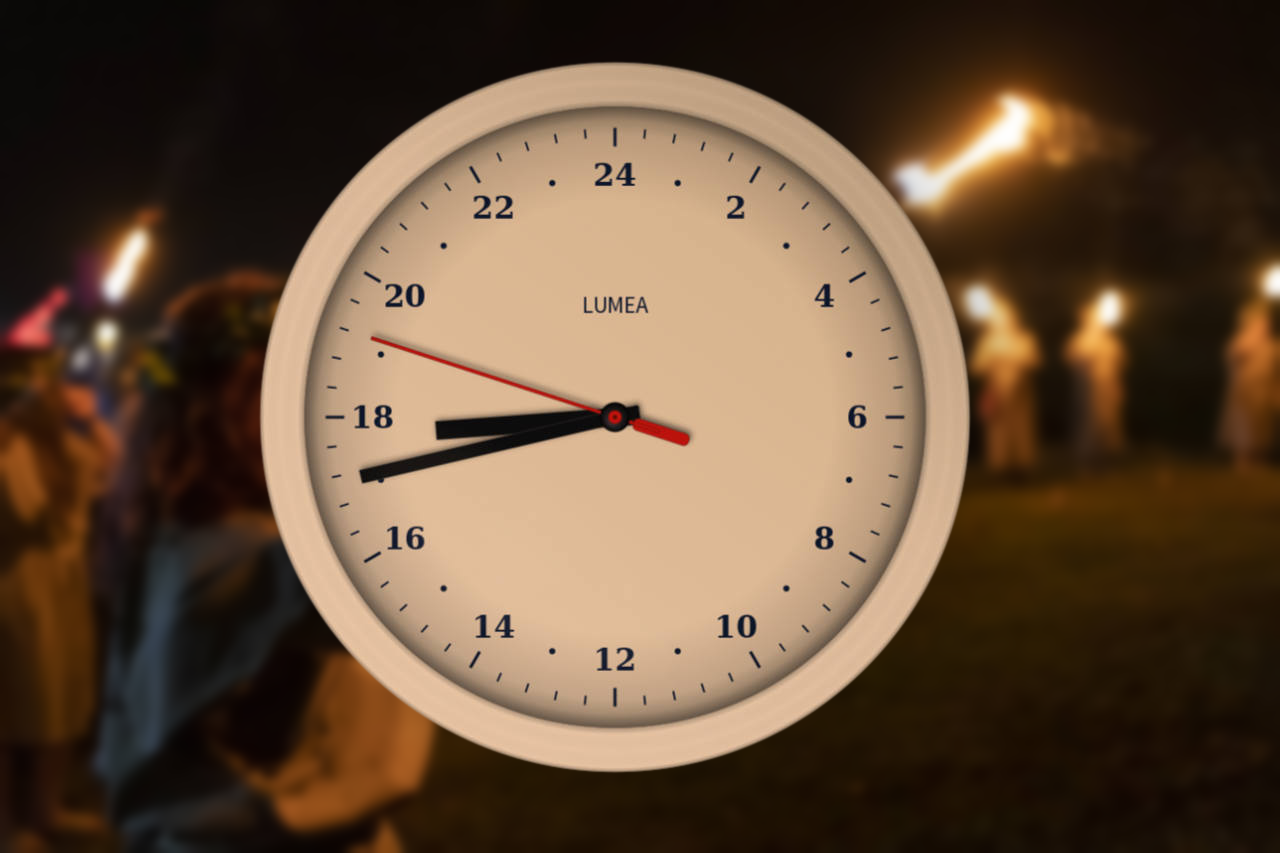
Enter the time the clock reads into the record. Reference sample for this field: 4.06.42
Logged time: 17.42.48
